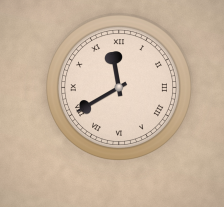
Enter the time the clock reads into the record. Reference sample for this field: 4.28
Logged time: 11.40
